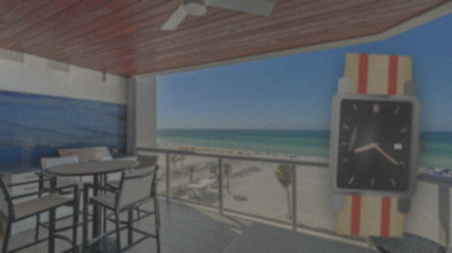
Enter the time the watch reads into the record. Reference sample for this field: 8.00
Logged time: 8.21
